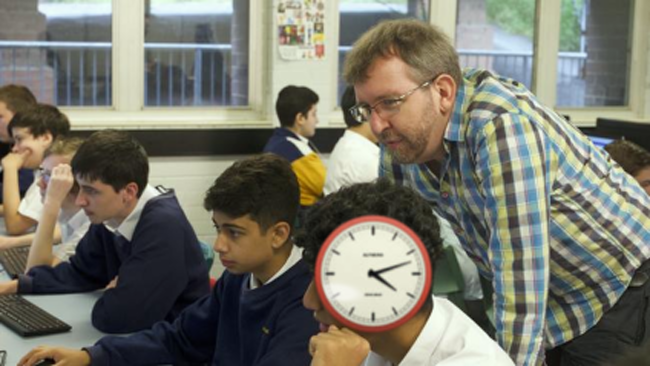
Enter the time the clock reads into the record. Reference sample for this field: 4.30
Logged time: 4.12
